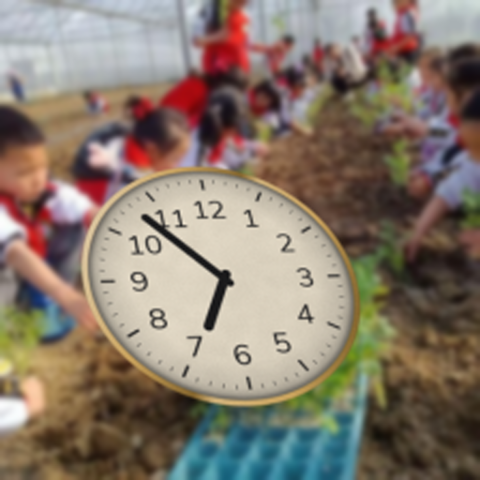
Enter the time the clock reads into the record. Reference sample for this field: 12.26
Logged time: 6.53
